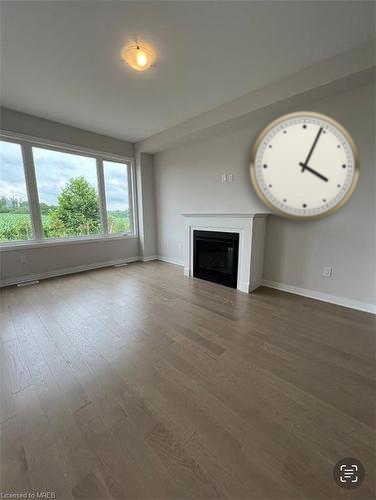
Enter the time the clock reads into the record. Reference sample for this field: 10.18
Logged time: 4.04
